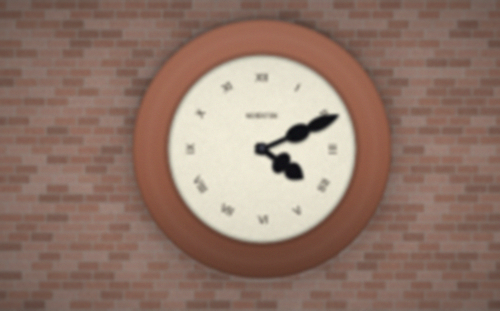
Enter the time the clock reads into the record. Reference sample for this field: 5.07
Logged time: 4.11
